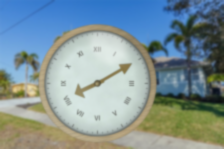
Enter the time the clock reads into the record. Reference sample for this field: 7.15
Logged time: 8.10
